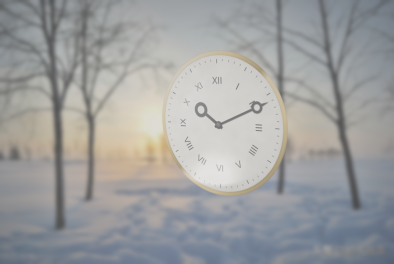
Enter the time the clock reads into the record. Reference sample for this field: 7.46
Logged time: 10.11
